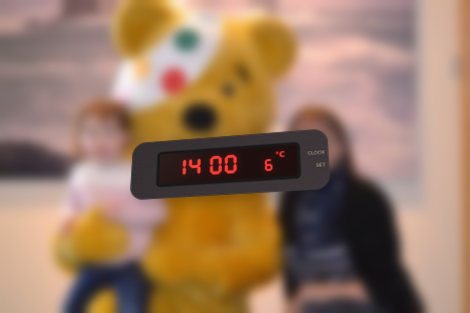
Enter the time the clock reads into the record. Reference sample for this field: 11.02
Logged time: 14.00
